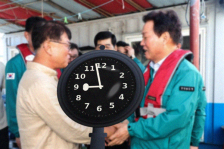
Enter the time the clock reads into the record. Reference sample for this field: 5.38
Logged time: 8.58
